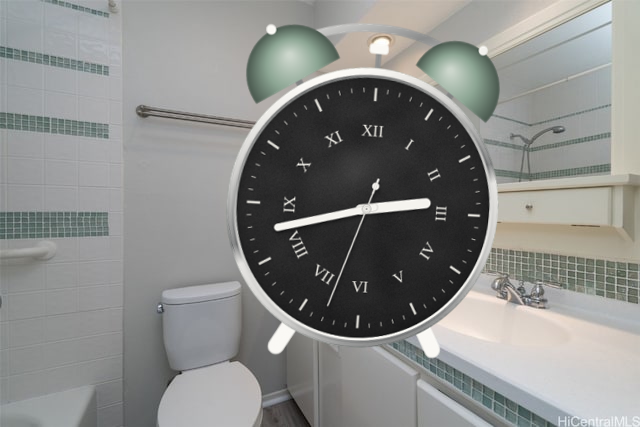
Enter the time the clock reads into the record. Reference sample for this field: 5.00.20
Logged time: 2.42.33
